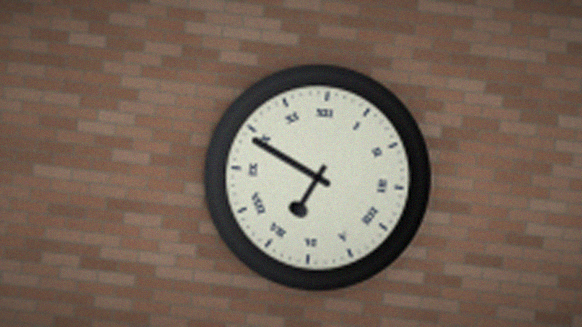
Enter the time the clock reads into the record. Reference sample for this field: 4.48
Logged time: 6.49
